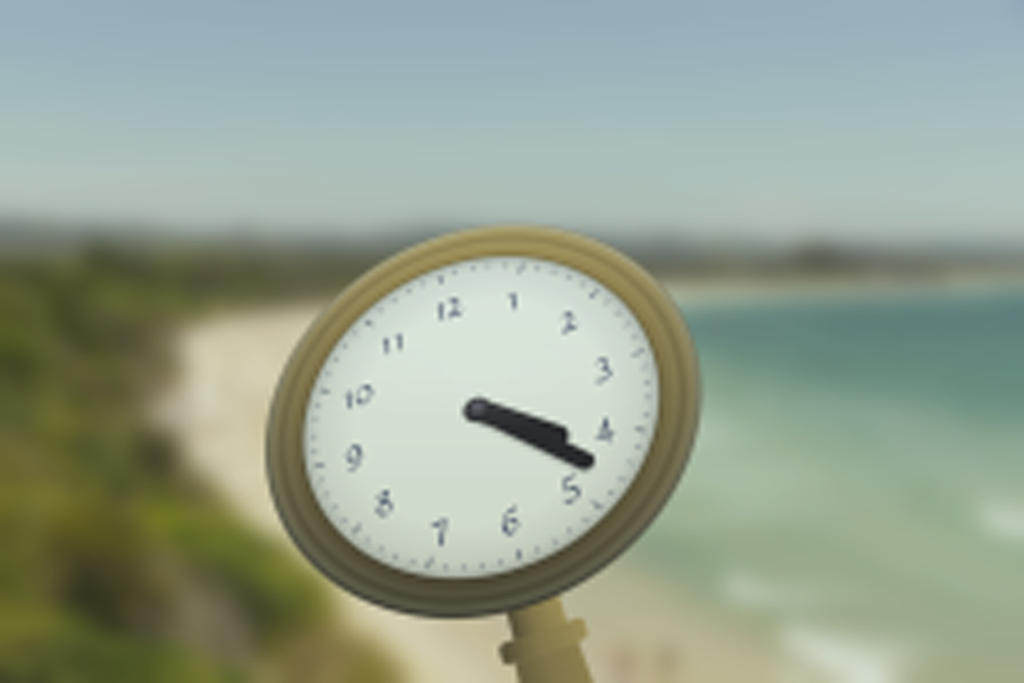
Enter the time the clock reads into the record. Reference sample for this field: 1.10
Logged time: 4.23
